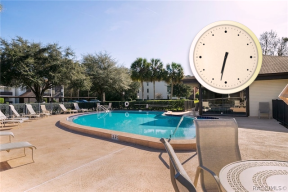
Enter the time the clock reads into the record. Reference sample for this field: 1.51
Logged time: 6.32
